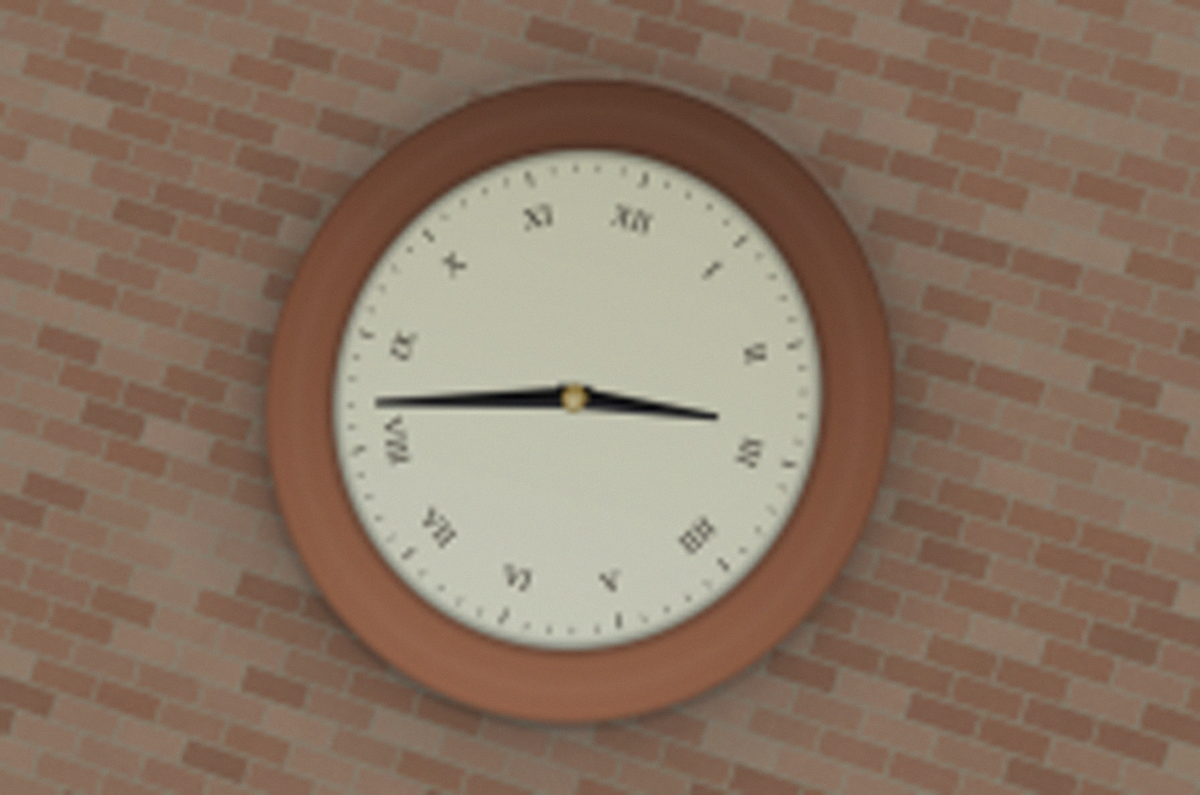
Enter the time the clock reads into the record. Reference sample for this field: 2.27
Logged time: 2.42
